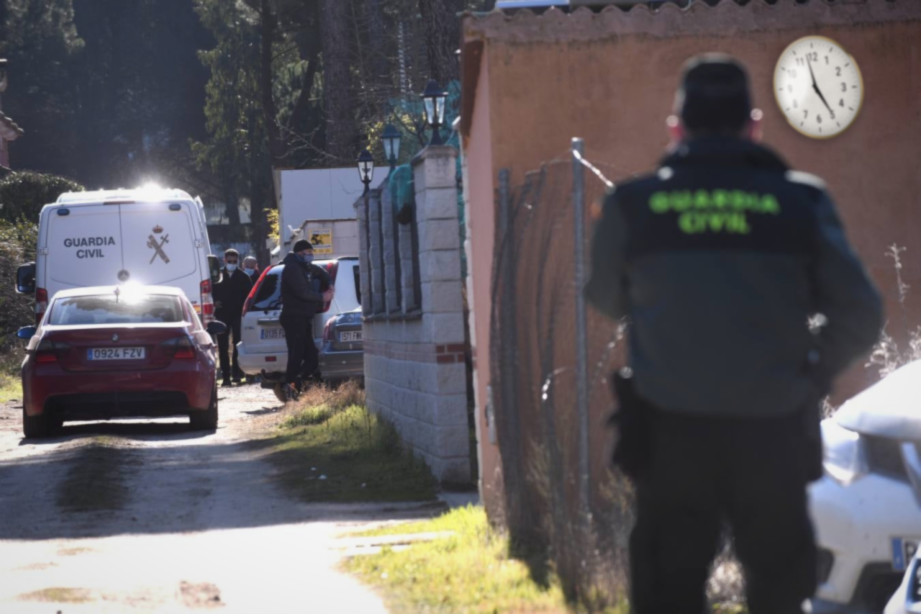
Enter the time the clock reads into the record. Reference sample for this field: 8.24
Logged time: 4.58
